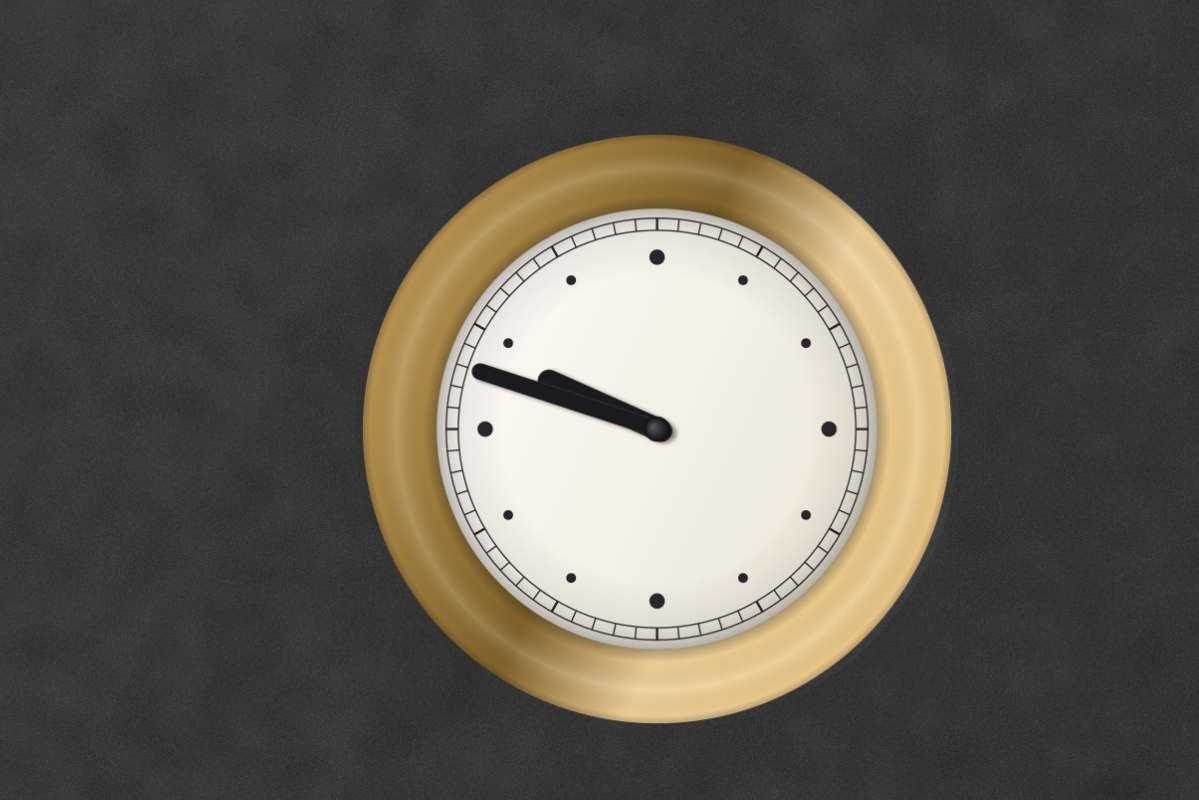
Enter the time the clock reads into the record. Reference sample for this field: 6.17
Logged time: 9.48
